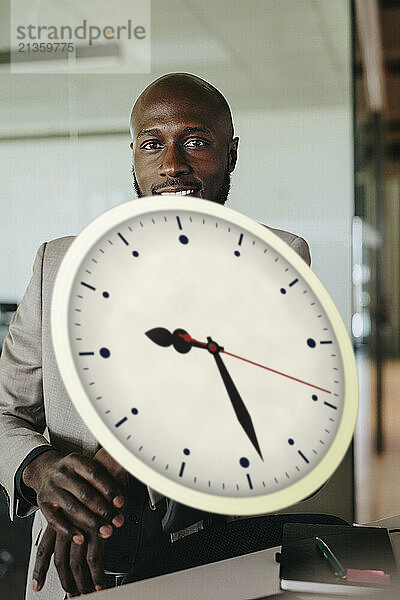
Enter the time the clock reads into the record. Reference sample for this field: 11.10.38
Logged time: 9.28.19
